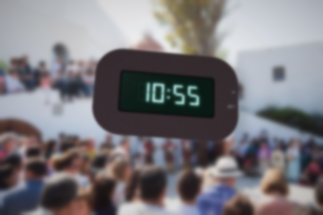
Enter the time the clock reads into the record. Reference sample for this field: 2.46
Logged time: 10.55
